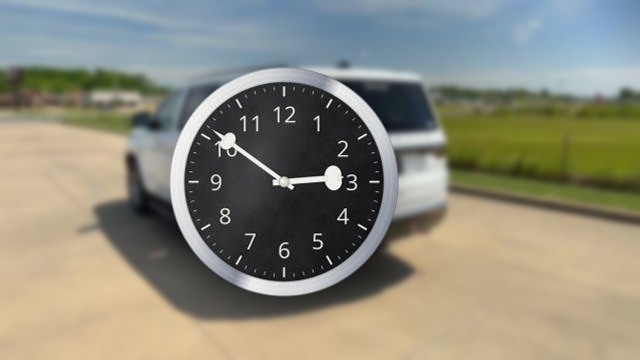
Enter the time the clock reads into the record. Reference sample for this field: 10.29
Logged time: 2.51
